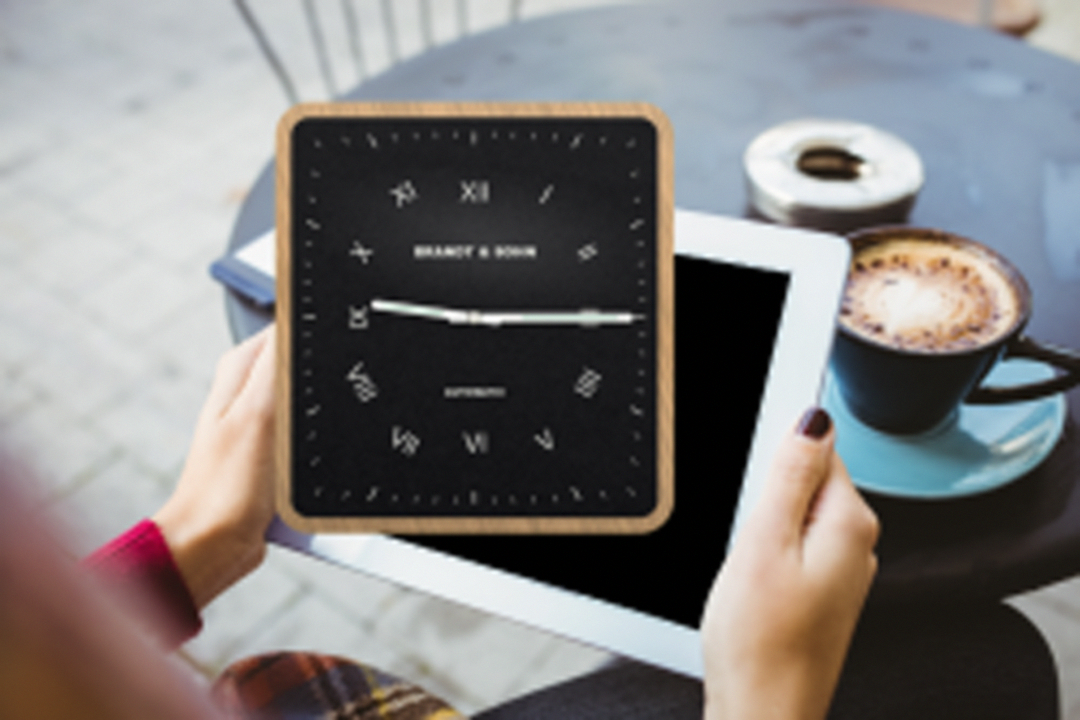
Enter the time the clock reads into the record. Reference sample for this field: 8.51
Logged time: 9.15
